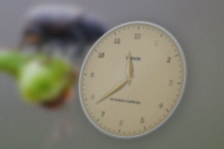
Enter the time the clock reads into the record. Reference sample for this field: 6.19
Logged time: 11.38
